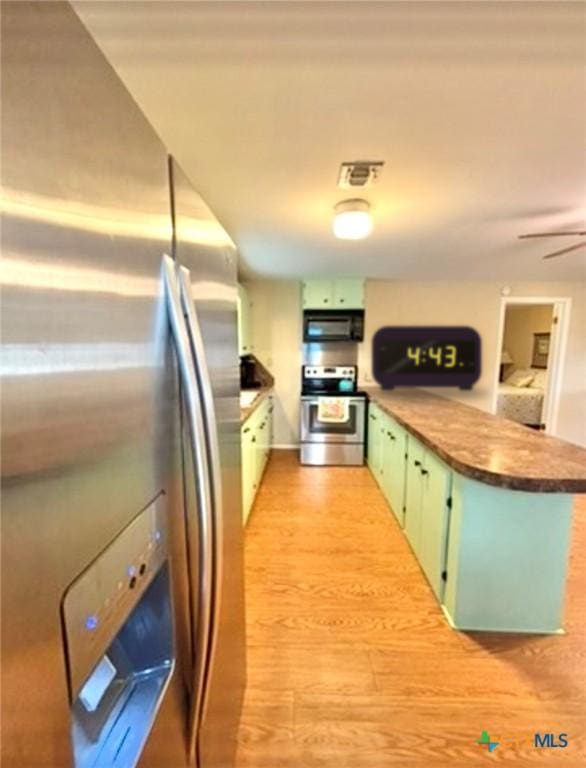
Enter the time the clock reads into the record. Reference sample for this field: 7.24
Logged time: 4.43
